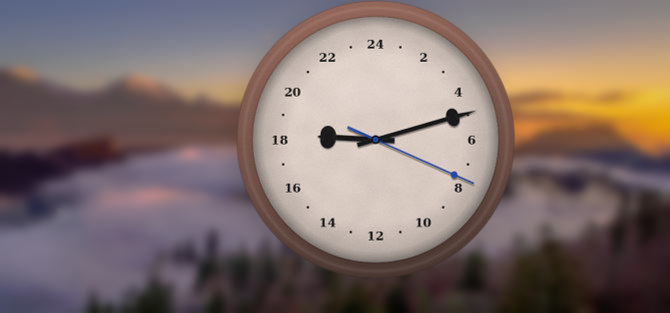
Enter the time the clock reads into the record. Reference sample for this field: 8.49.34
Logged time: 18.12.19
